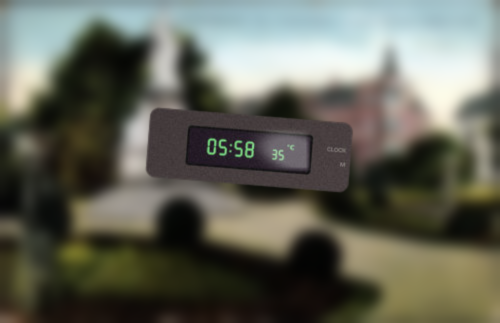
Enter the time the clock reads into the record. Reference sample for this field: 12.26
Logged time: 5.58
